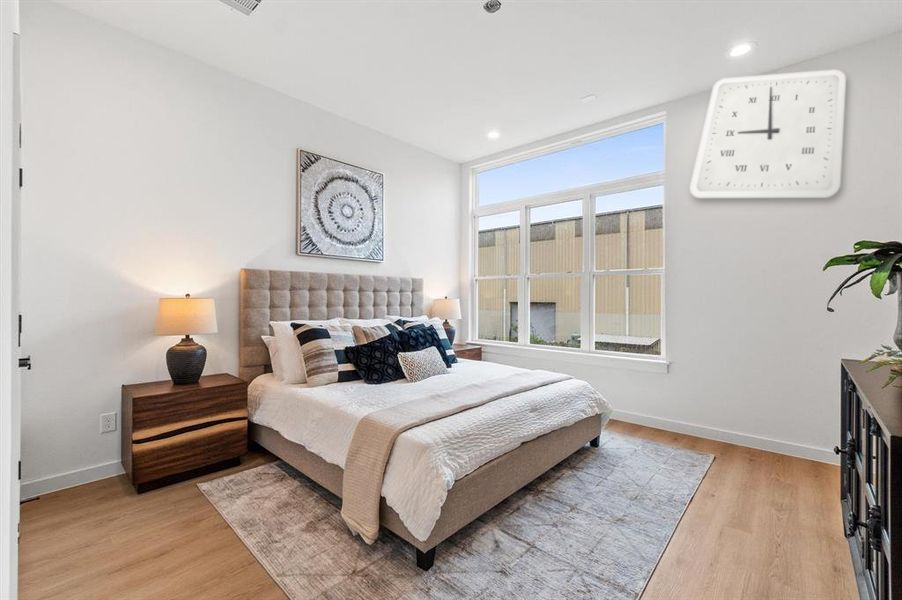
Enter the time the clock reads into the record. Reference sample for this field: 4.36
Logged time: 8.59
